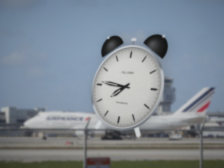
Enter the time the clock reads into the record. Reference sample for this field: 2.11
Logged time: 7.46
